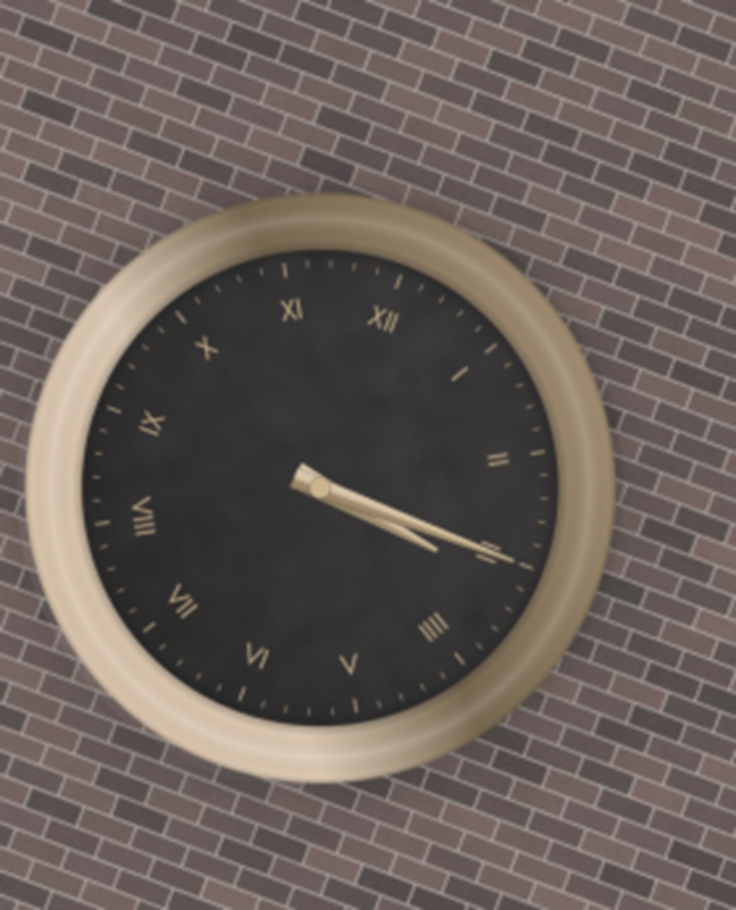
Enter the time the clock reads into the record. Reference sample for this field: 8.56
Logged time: 3.15
